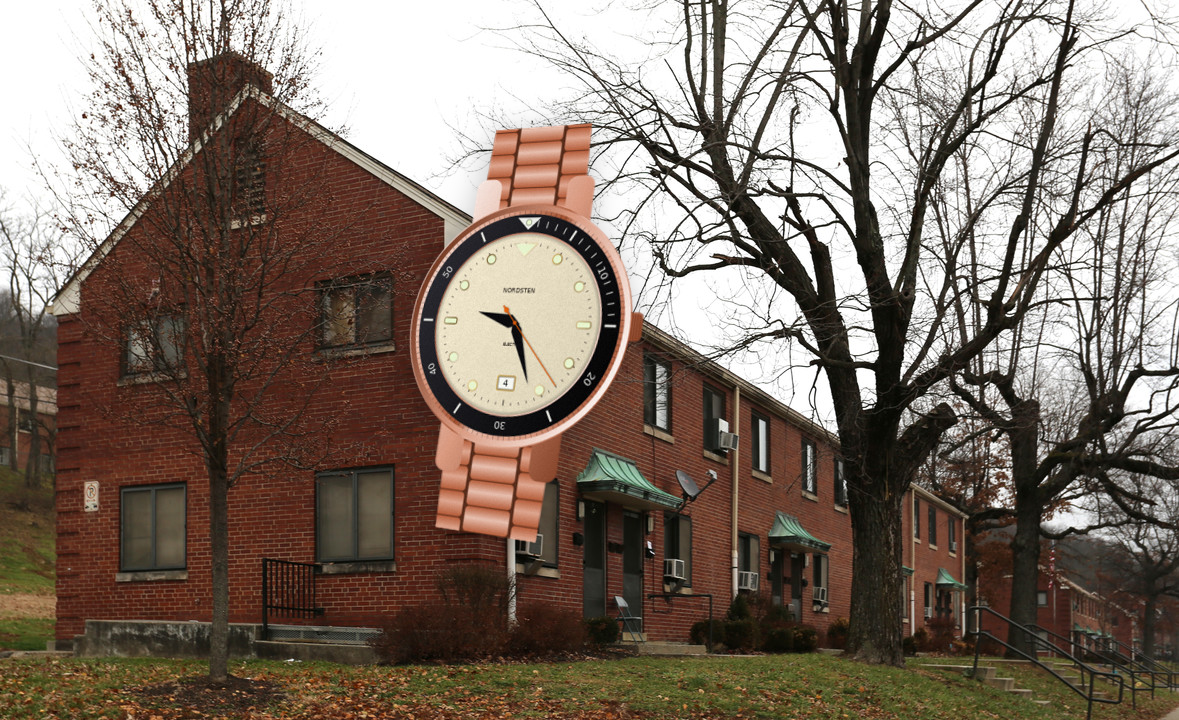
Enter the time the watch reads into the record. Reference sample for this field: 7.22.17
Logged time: 9.26.23
